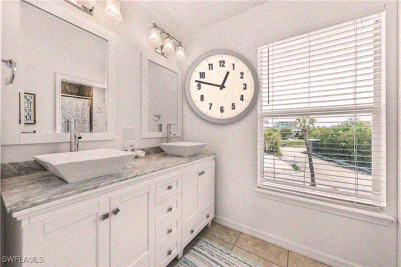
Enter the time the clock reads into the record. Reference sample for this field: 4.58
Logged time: 12.47
